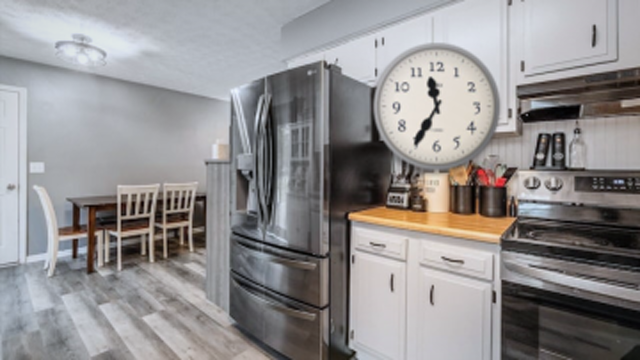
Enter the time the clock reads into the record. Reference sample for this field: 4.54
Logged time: 11.35
